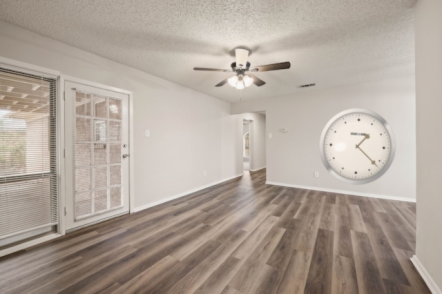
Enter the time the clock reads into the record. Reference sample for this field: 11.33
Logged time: 1.22
